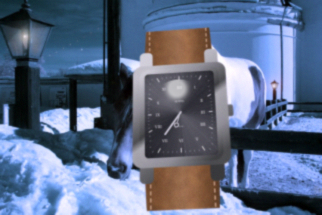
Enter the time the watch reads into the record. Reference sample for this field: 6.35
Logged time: 6.36
